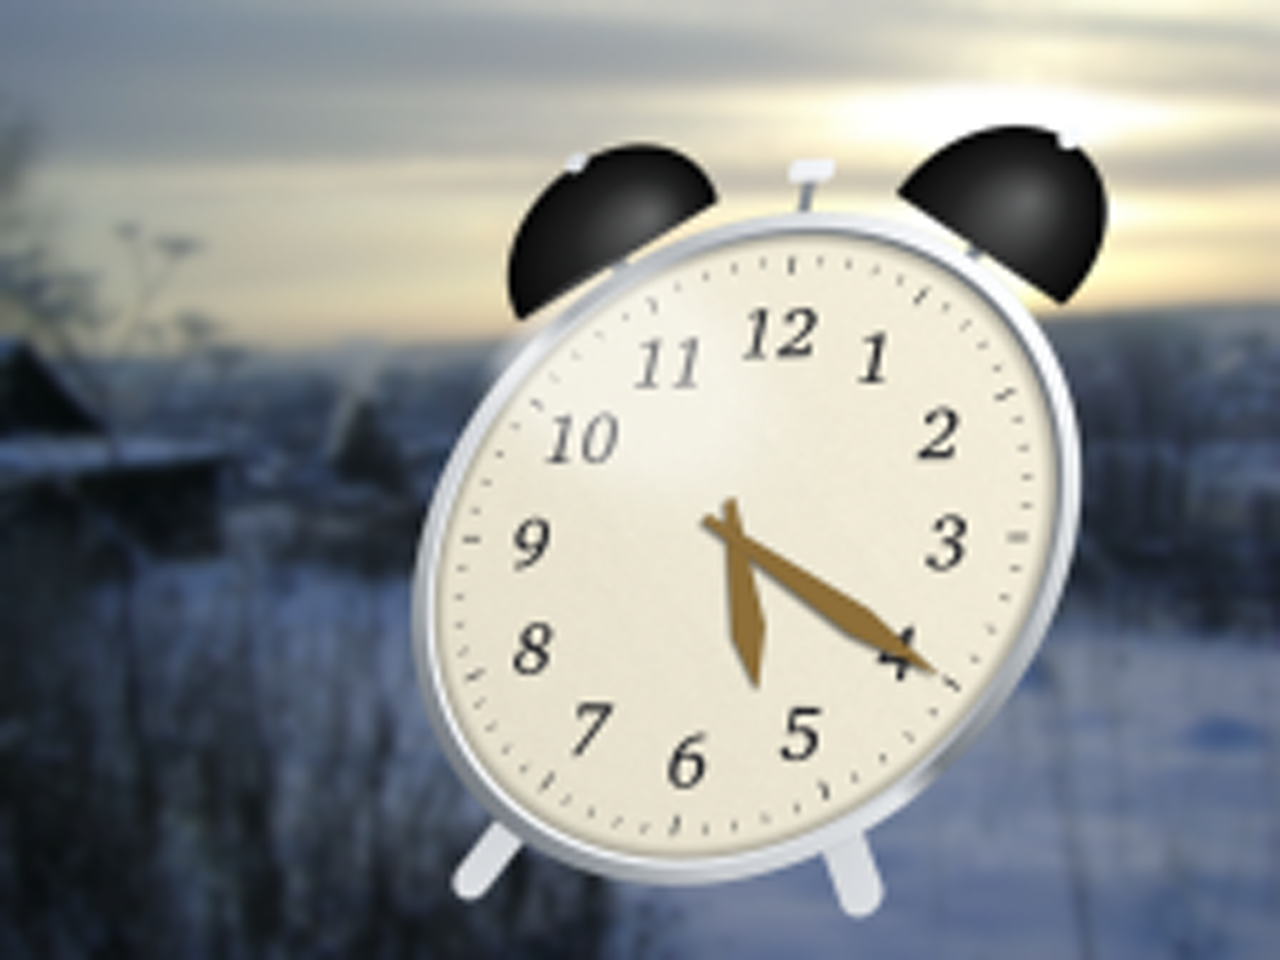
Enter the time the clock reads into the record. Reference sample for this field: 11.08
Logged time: 5.20
